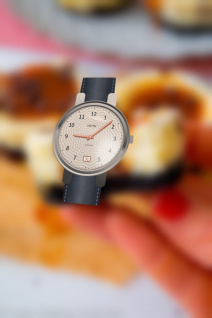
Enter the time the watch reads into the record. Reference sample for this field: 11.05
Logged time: 9.08
